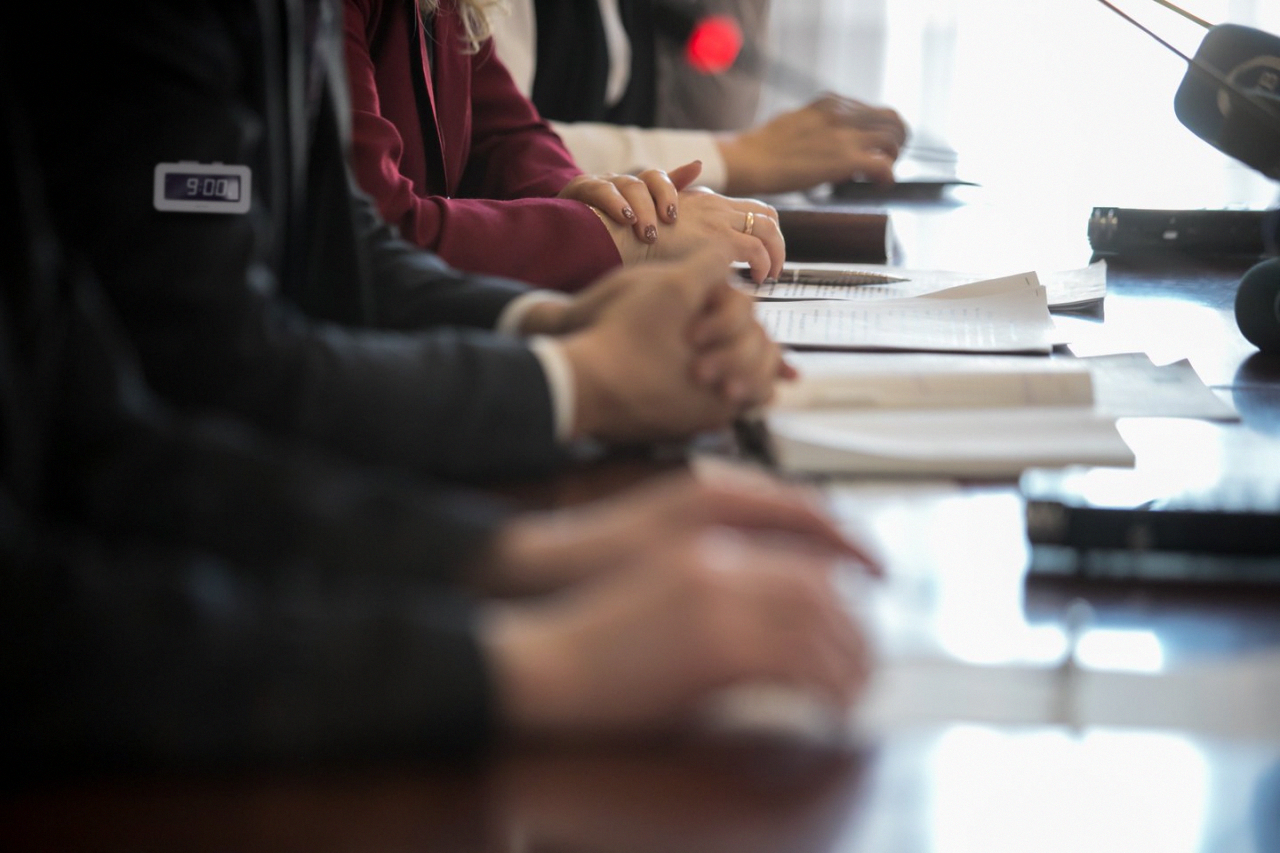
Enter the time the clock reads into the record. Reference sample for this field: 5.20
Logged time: 9.00
